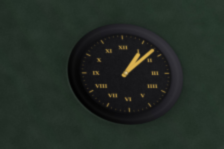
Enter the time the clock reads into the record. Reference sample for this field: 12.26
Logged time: 1.08
